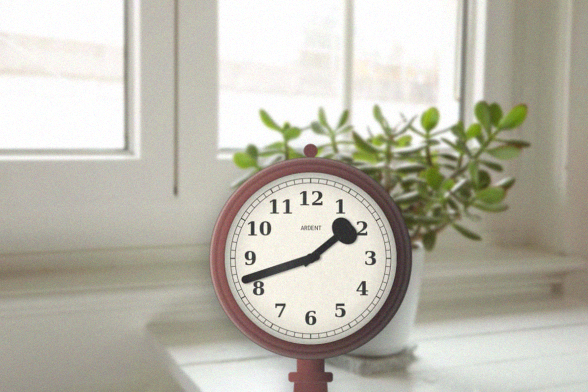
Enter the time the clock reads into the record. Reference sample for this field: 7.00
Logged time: 1.42
